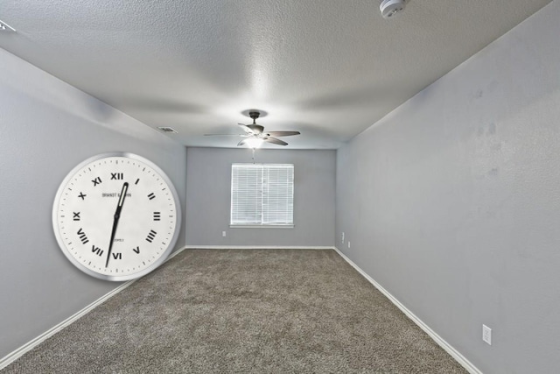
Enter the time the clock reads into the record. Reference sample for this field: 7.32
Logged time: 12.32
